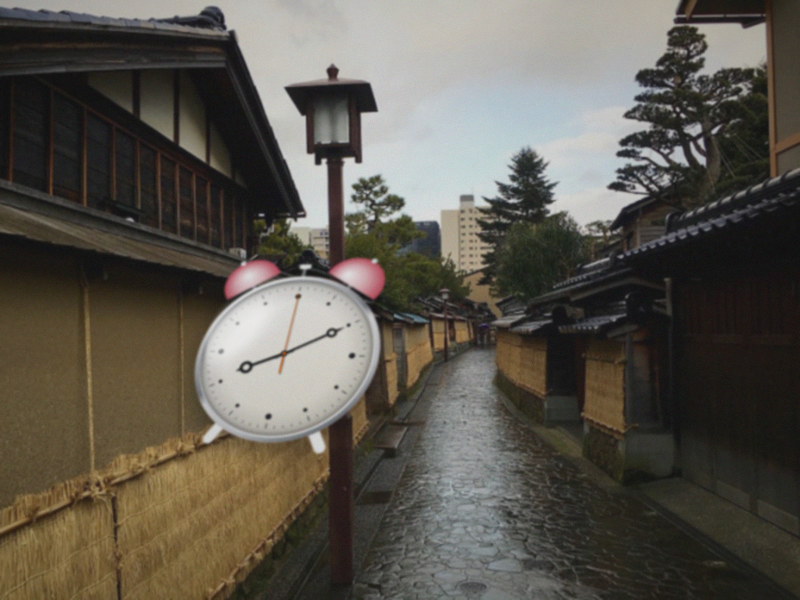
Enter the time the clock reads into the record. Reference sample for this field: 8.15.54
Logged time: 8.10.00
